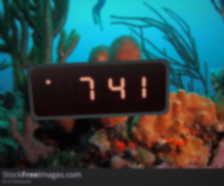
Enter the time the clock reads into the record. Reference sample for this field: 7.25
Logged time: 7.41
